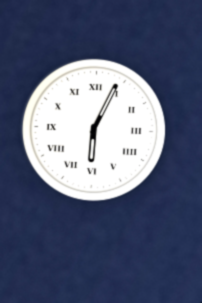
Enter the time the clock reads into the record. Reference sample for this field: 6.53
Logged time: 6.04
